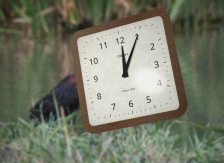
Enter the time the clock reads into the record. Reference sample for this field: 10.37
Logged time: 12.05
